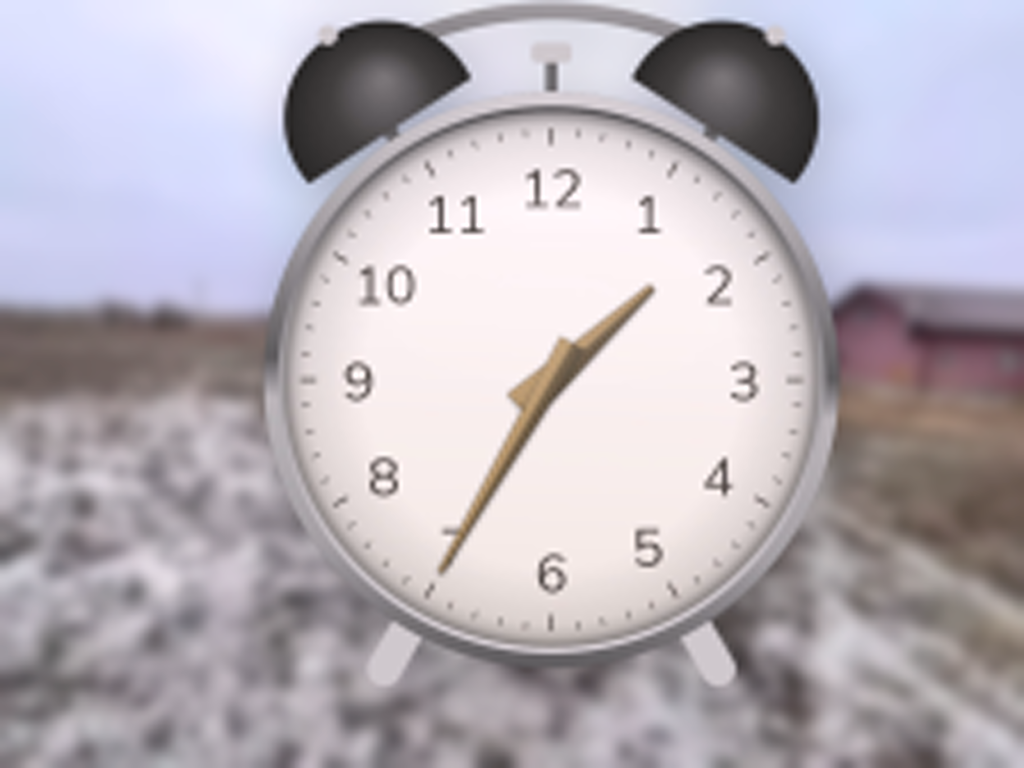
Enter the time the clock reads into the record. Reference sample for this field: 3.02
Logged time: 1.35
